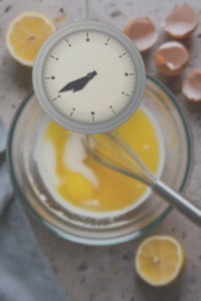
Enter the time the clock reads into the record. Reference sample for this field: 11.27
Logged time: 7.41
